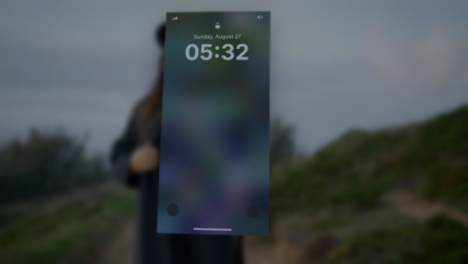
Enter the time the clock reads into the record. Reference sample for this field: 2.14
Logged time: 5.32
